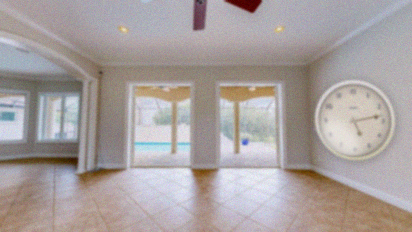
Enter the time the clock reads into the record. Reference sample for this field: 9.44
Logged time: 5.13
